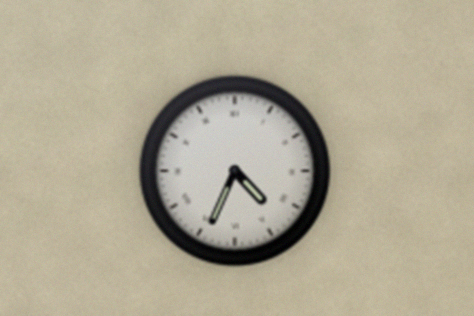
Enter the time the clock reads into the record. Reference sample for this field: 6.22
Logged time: 4.34
